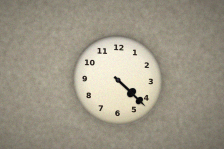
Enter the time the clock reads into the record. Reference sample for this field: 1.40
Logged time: 4.22
